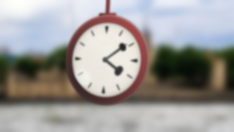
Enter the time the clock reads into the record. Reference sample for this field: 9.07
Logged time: 4.09
